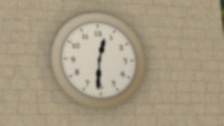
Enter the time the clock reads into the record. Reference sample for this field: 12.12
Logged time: 12.31
